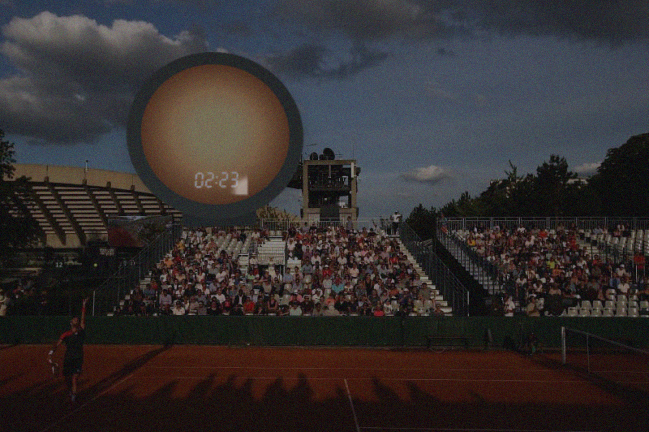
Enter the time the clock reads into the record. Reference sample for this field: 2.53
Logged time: 2.23
